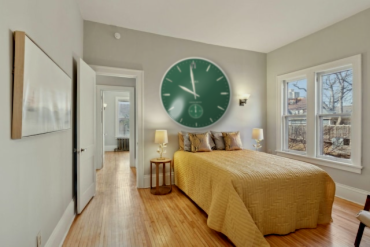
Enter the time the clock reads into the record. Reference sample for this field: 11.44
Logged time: 9.59
